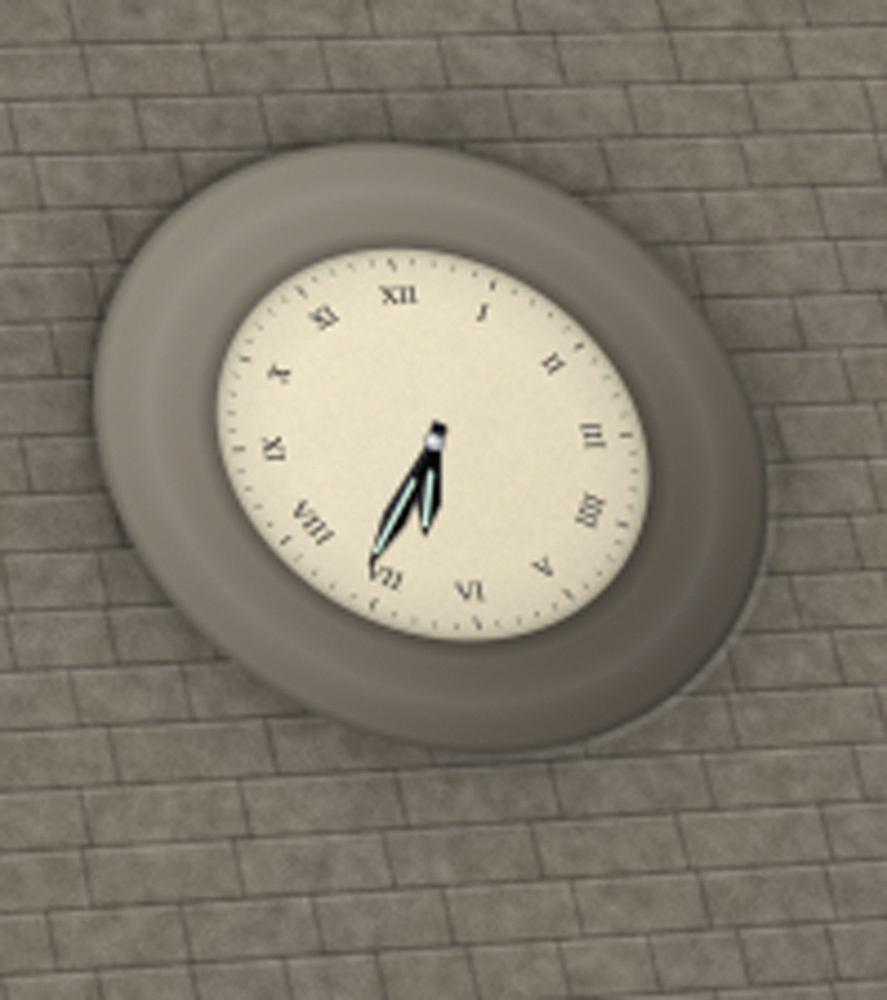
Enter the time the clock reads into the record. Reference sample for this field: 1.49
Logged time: 6.36
